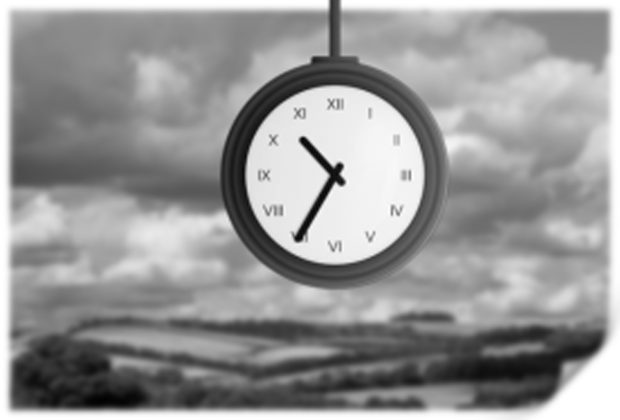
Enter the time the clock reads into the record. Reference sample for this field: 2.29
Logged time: 10.35
